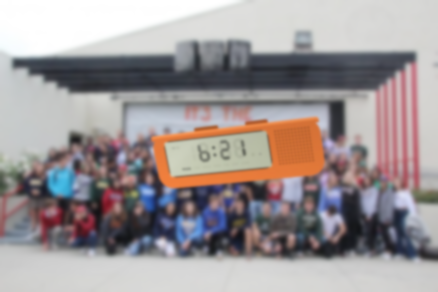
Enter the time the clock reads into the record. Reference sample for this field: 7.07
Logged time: 6.21
